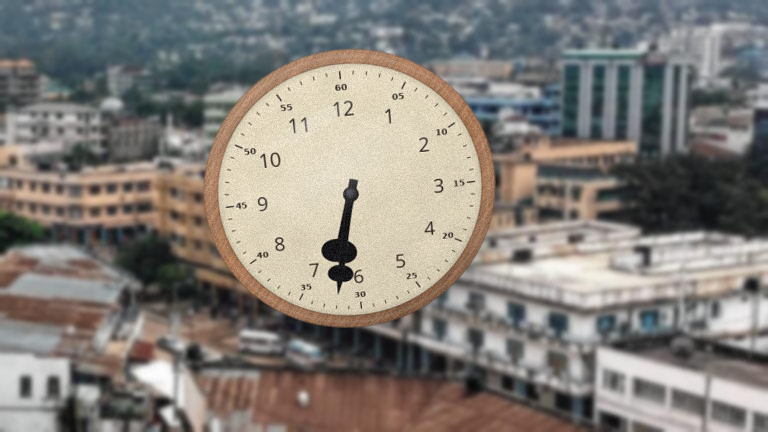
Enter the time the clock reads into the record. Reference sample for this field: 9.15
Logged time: 6.32
